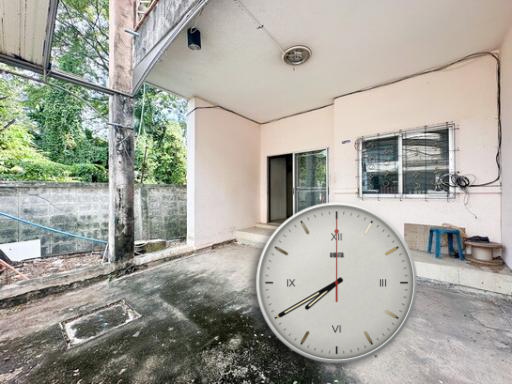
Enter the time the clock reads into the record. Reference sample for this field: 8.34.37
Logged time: 7.40.00
